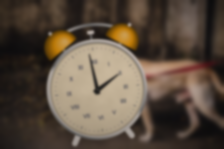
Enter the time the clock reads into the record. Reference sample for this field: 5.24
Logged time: 1.59
